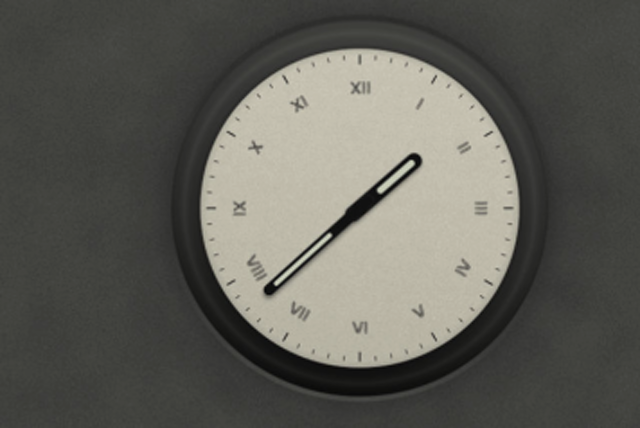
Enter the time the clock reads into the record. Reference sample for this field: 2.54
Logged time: 1.38
